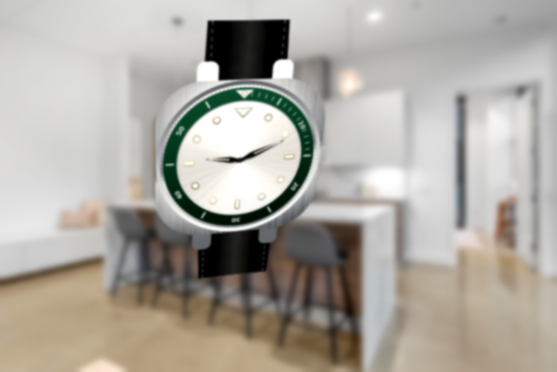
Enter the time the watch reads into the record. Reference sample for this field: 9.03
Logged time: 9.11
